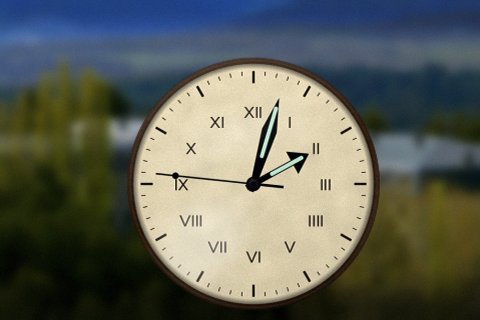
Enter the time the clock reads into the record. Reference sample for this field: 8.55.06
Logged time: 2.02.46
